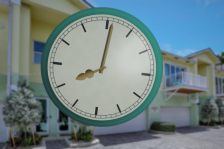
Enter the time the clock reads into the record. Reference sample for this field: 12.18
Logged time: 8.01
